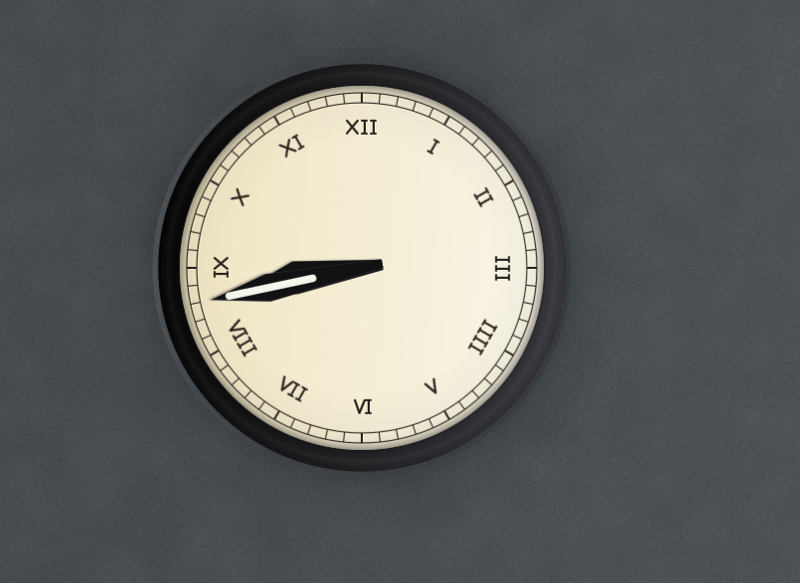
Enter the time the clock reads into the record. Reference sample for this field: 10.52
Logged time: 8.43
